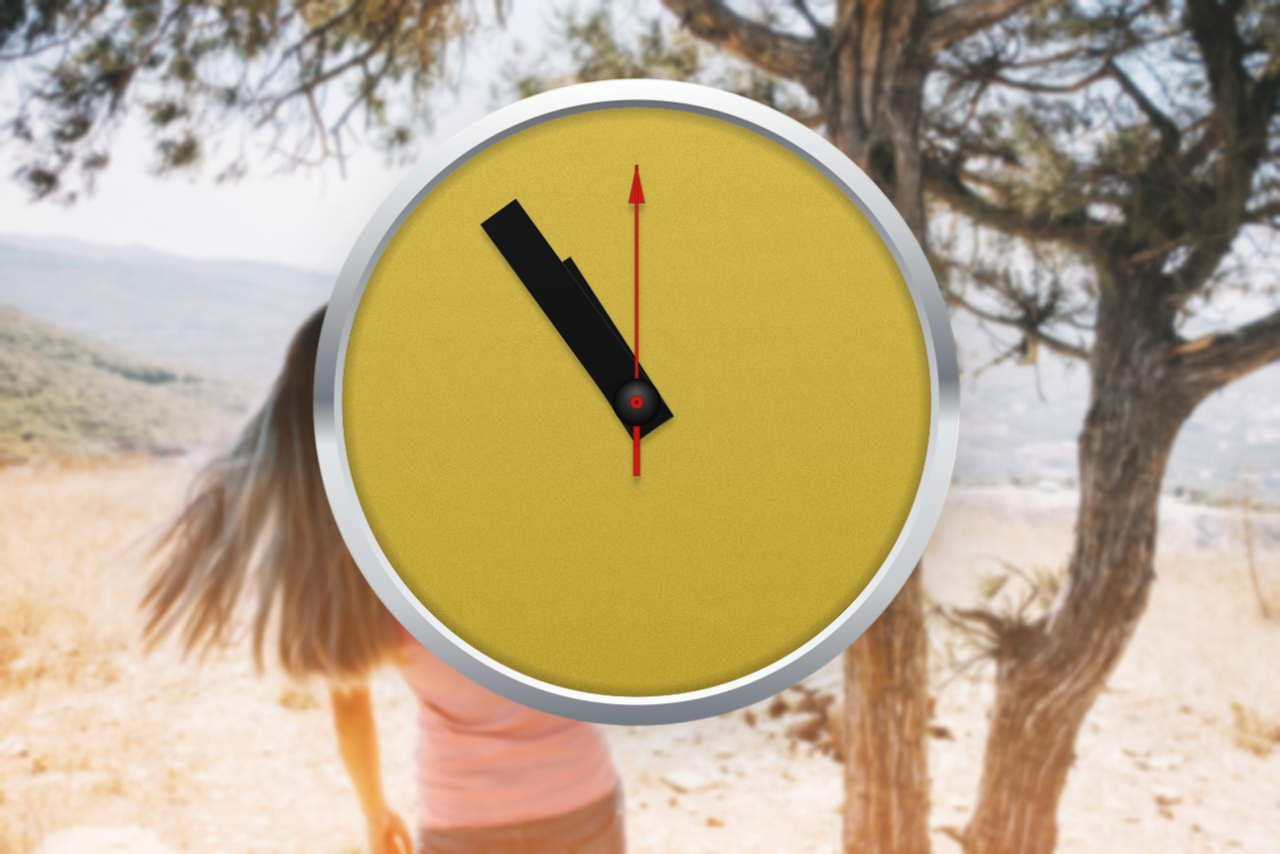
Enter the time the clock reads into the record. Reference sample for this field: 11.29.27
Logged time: 10.54.00
